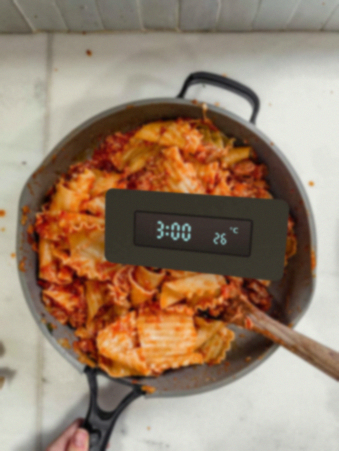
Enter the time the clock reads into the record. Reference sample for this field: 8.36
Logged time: 3.00
